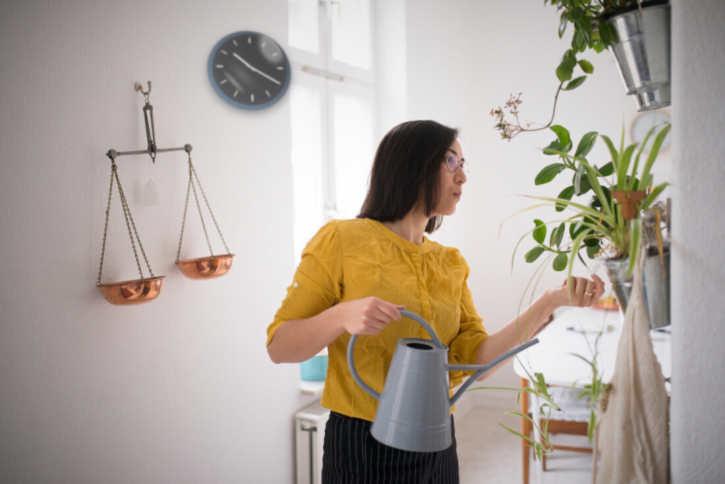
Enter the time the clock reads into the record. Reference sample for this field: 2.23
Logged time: 10.20
